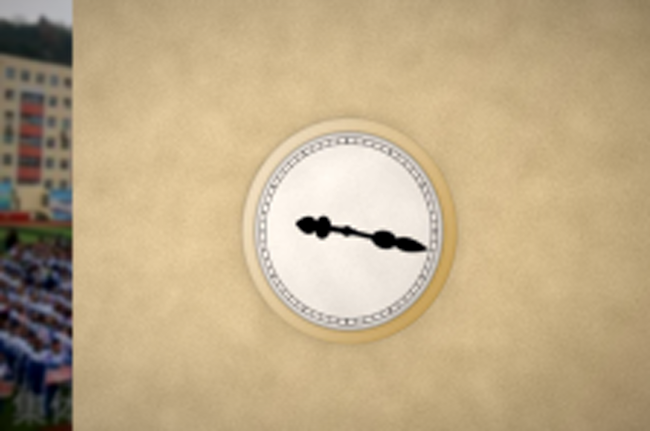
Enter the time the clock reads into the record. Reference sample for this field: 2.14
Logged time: 9.17
